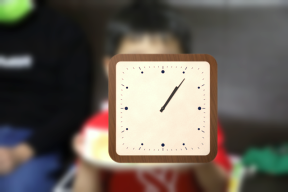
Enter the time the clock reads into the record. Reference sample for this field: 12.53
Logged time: 1.06
